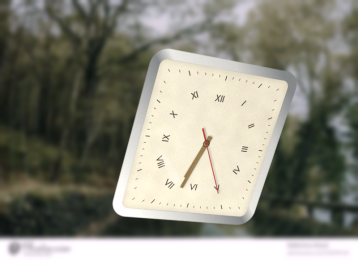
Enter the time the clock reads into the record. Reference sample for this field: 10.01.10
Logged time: 6.32.25
